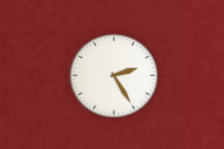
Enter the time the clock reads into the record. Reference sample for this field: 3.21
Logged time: 2.25
